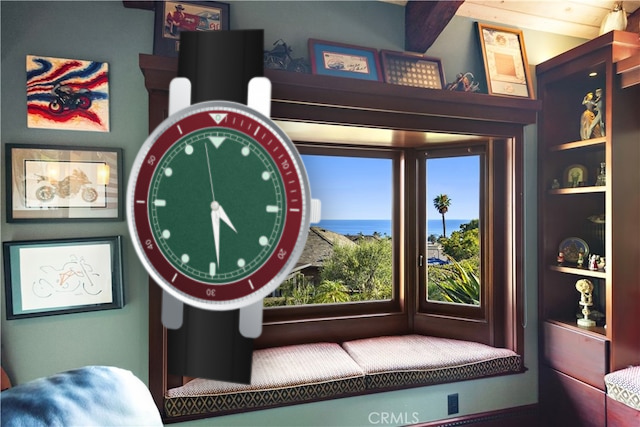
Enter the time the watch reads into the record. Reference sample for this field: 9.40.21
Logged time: 4.28.58
